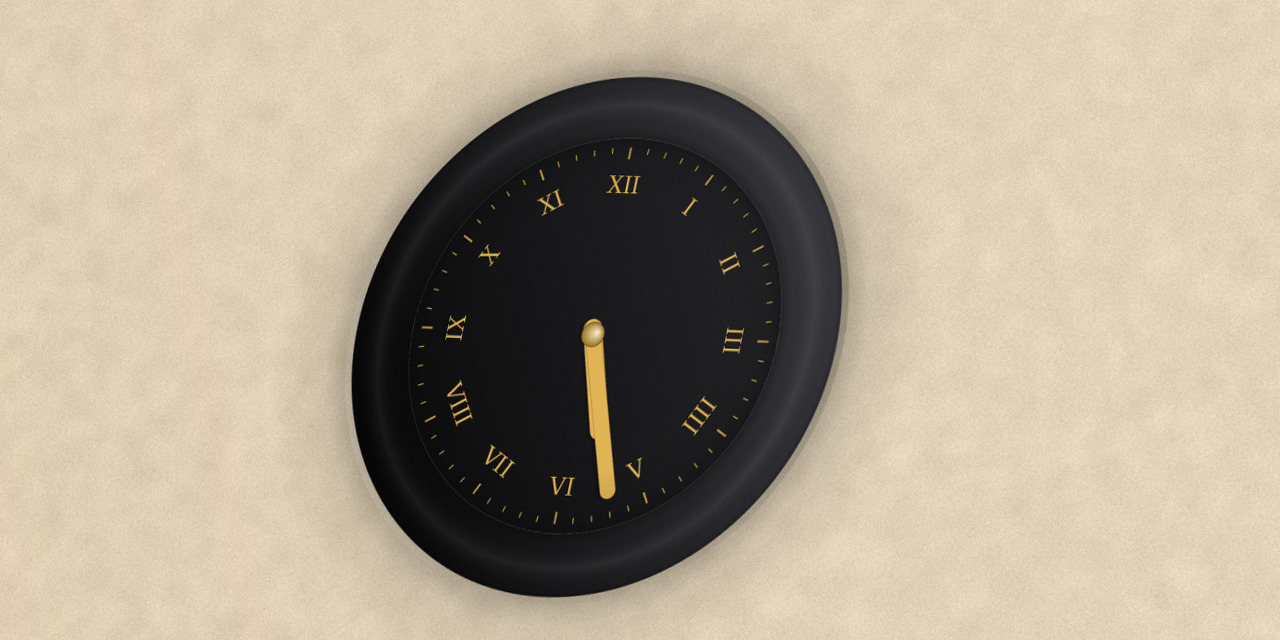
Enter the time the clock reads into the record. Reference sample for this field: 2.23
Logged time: 5.27
